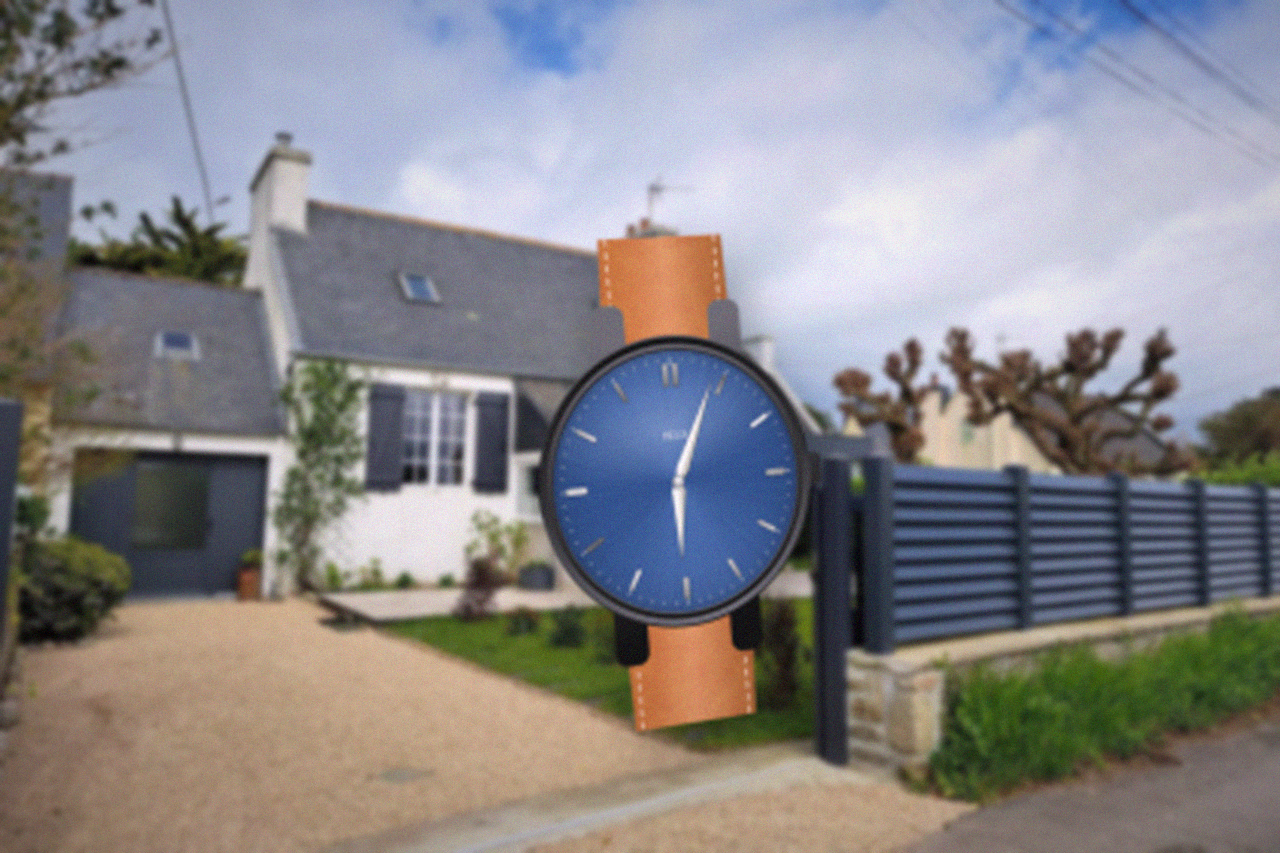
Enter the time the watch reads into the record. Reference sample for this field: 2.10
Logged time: 6.04
